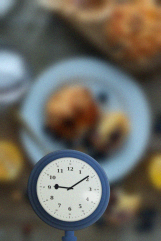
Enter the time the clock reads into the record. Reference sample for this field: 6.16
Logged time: 9.09
